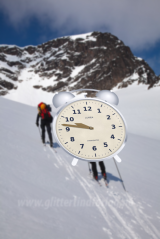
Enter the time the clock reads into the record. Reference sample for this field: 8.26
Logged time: 9.47
